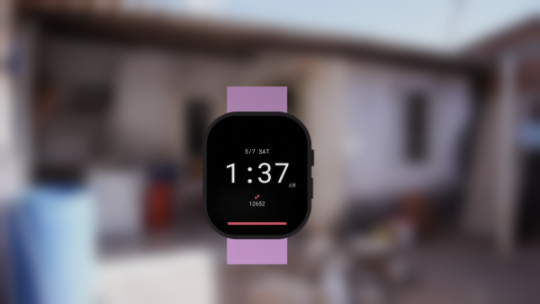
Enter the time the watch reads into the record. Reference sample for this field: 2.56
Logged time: 1.37
